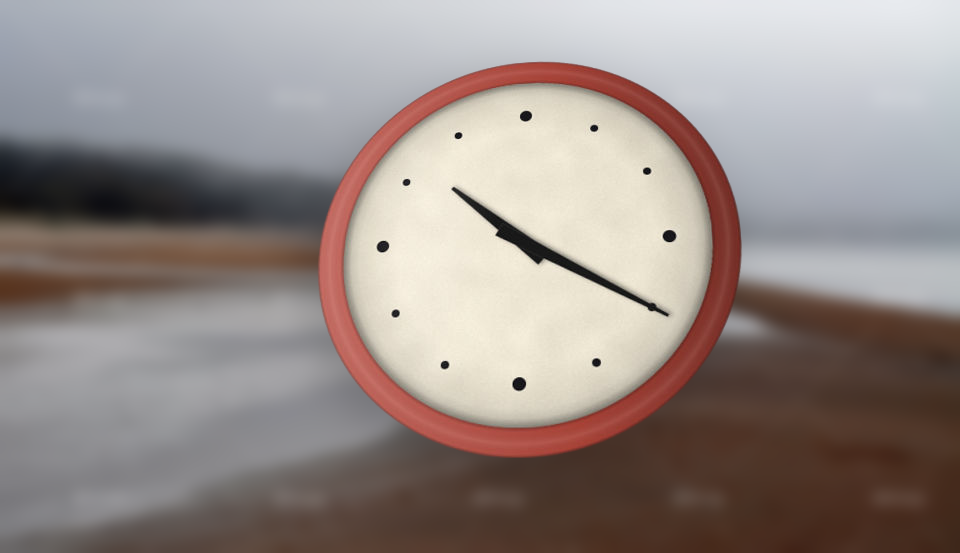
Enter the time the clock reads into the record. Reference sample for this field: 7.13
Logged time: 10.20
